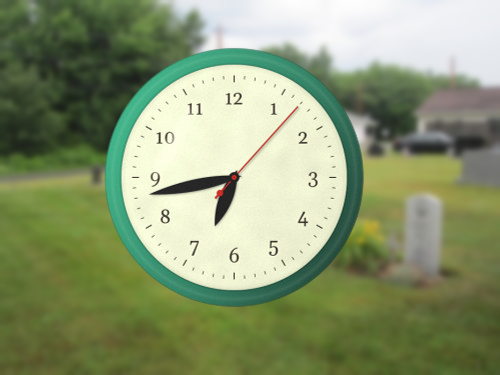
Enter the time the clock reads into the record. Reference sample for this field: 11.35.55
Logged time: 6.43.07
